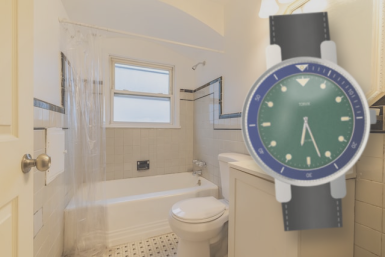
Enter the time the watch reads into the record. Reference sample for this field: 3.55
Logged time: 6.27
